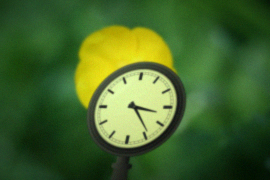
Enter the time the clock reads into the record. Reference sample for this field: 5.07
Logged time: 3.24
